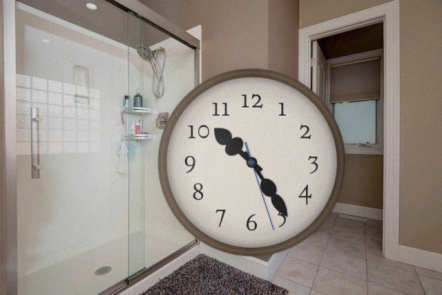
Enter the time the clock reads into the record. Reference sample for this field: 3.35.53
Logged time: 10.24.27
